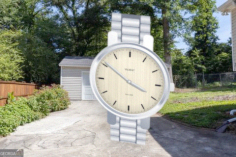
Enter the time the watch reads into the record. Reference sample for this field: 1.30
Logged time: 3.51
